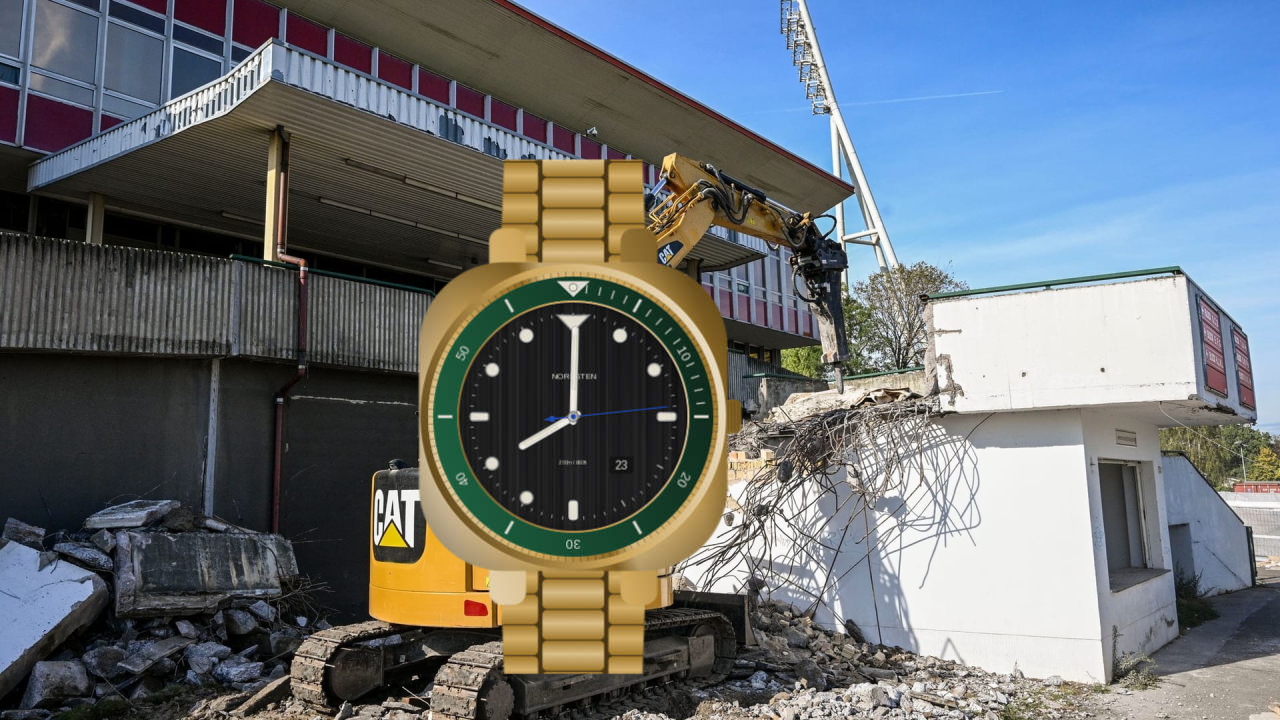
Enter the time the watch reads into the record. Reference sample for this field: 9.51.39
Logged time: 8.00.14
